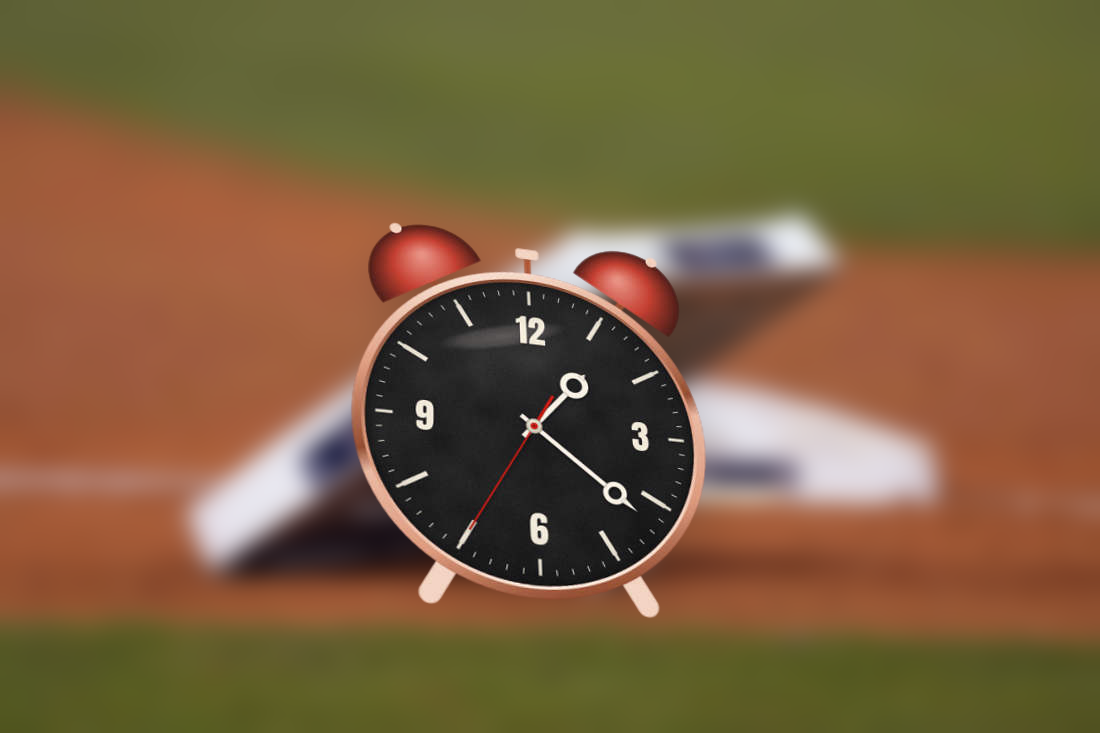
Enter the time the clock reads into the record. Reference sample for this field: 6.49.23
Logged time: 1.21.35
